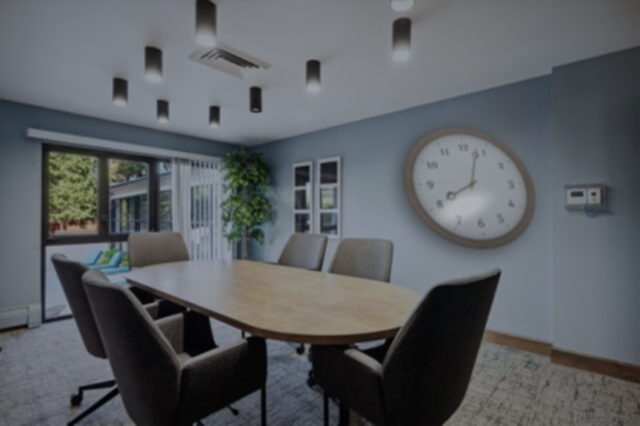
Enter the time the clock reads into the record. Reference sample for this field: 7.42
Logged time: 8.03
